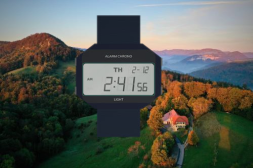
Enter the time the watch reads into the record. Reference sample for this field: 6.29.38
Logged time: 2.41.56
